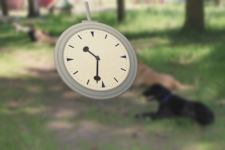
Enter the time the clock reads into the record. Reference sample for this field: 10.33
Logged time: 10.32
